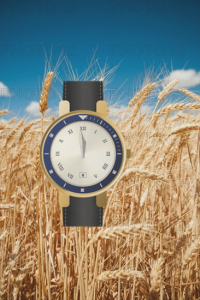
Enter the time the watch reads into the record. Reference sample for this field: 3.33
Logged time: 11.59
